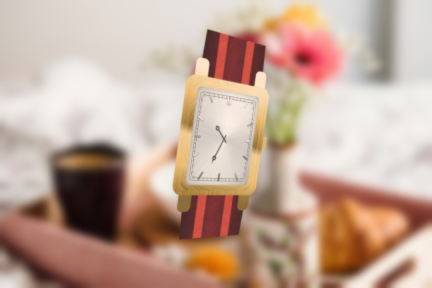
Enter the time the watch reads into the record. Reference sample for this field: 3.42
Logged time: 10.34
